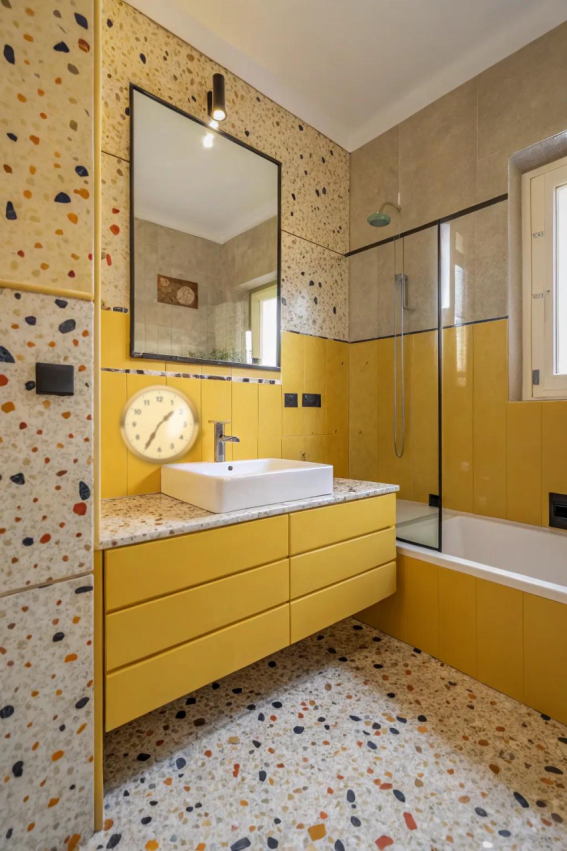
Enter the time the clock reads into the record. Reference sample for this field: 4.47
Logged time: 1.35
